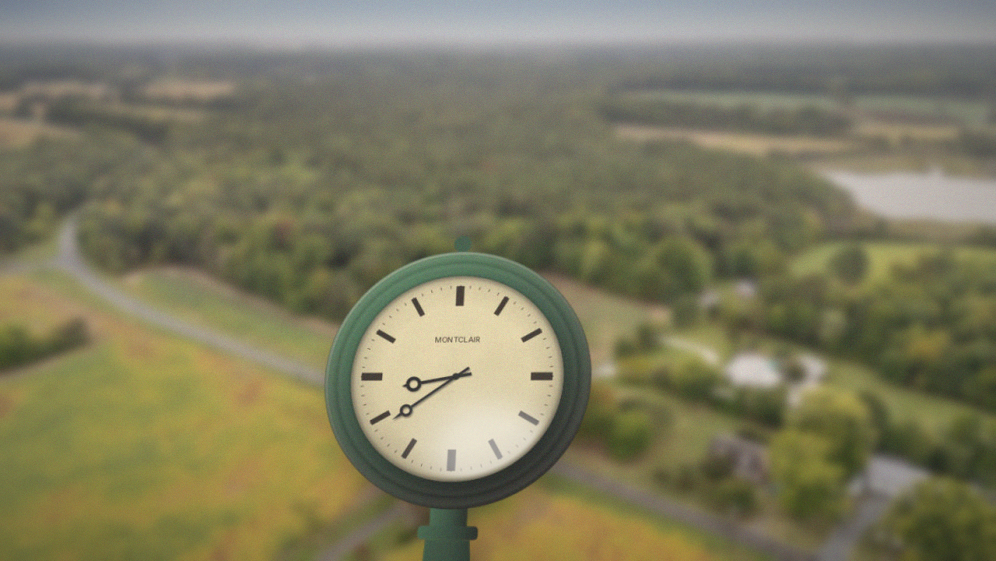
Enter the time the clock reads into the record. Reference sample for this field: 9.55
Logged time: 8.39
